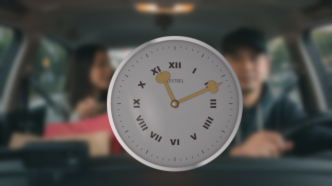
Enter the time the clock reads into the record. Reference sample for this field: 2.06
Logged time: 11.11
